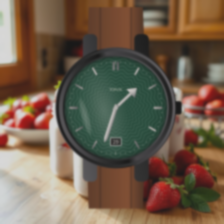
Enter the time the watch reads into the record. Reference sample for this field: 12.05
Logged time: 1.33
